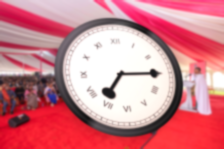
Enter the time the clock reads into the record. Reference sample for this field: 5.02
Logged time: 7.15
